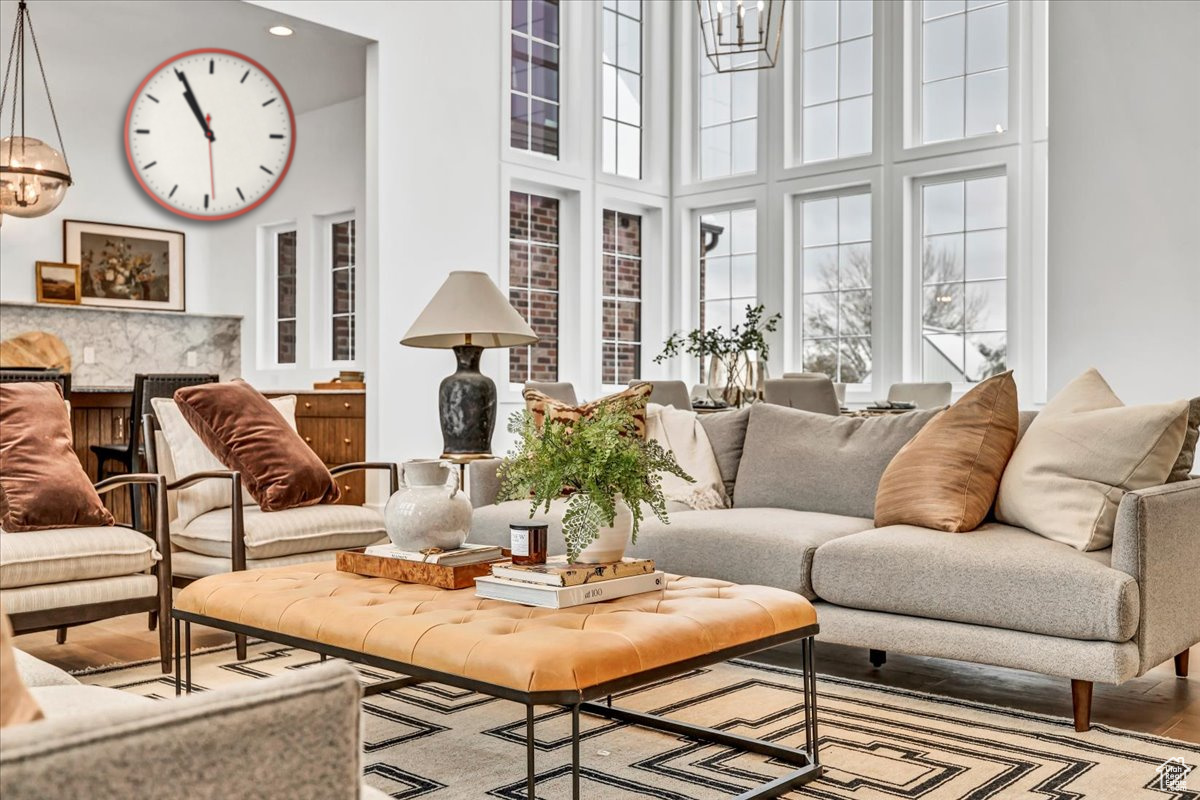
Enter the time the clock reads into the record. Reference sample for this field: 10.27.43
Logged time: 10.55.29
